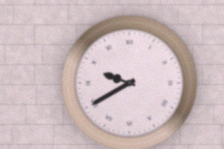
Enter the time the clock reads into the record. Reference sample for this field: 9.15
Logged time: 9.40
